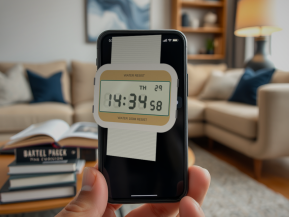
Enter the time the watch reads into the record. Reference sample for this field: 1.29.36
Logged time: 14.34.58
